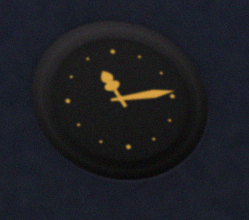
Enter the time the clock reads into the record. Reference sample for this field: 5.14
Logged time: 11.14
